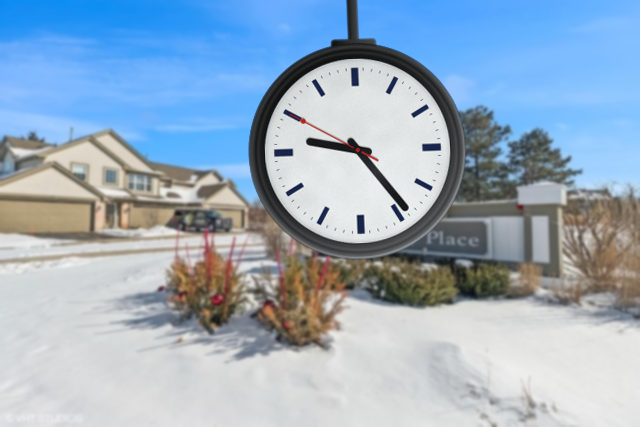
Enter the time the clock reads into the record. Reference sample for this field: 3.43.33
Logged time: 9.23.50
